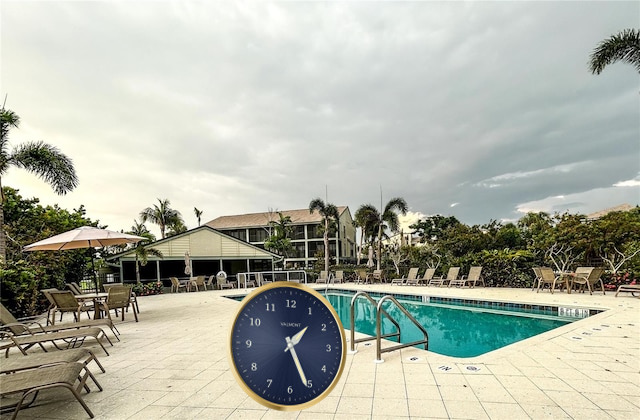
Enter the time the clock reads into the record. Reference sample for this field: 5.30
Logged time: 1.26
